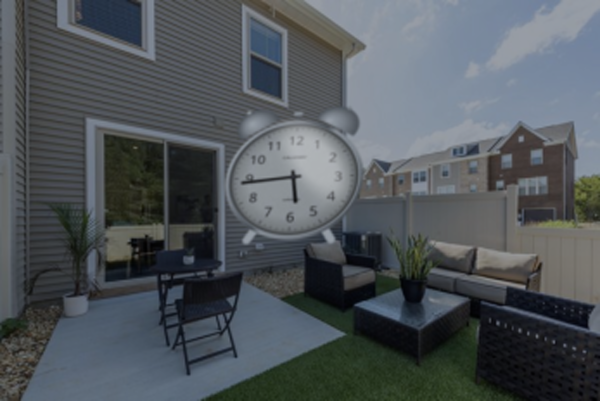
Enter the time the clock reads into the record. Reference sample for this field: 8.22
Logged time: 5.44
